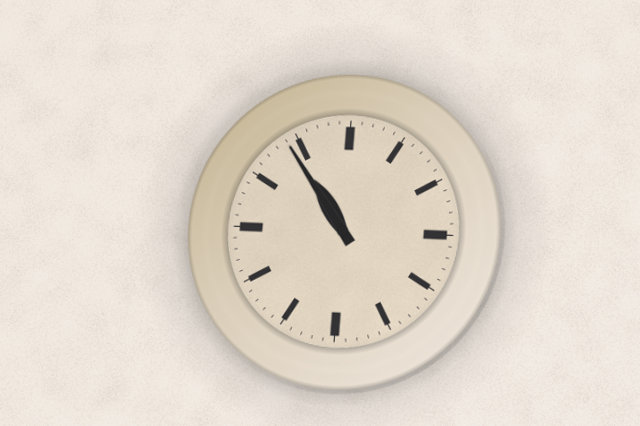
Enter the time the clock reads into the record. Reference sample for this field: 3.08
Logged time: 10.54
